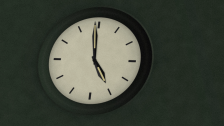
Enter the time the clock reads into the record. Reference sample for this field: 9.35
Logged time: 4.59
